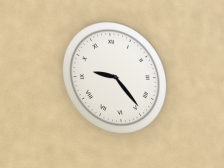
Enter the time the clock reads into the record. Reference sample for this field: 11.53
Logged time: 9.24
